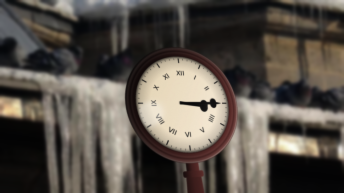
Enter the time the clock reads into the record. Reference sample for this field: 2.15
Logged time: 3.15
